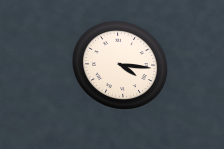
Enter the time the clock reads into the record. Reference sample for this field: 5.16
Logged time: 4.16
